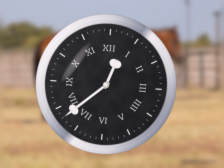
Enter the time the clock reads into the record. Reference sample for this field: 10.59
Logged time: 12.38
